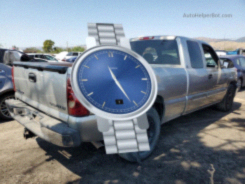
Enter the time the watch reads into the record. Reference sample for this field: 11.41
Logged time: 11.26
